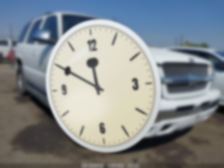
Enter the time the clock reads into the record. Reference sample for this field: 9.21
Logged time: 11.50
